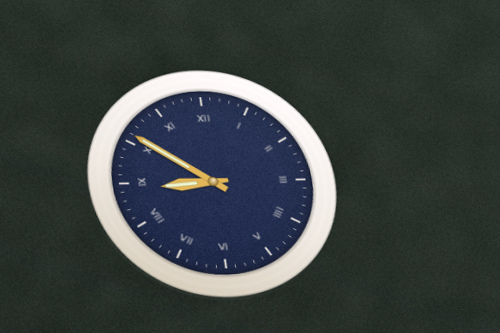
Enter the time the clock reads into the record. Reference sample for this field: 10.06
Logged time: 8.51
